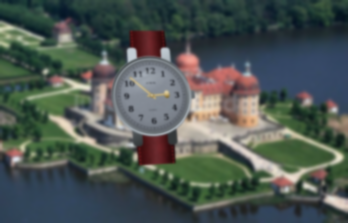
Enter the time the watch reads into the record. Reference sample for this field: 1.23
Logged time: 2.52
